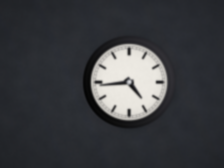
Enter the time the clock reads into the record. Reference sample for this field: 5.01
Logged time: 4.44
